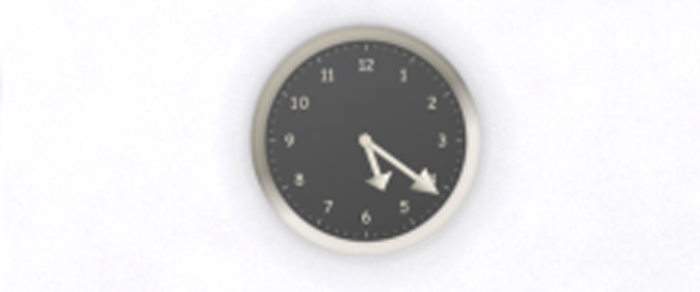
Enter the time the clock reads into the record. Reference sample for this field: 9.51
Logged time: 5.21
